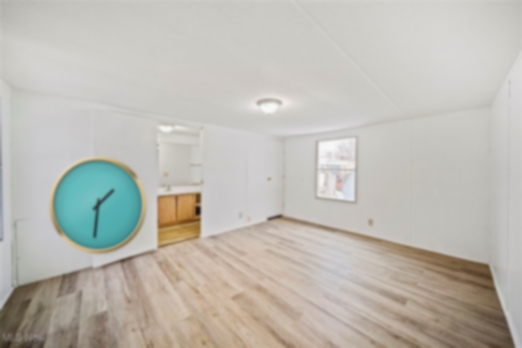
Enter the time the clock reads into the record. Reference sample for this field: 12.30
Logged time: 1.31
